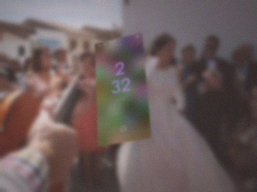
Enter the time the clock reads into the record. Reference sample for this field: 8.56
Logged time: 2.32
